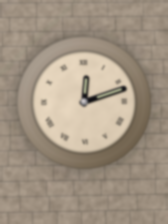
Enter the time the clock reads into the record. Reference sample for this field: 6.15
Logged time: 12.12
